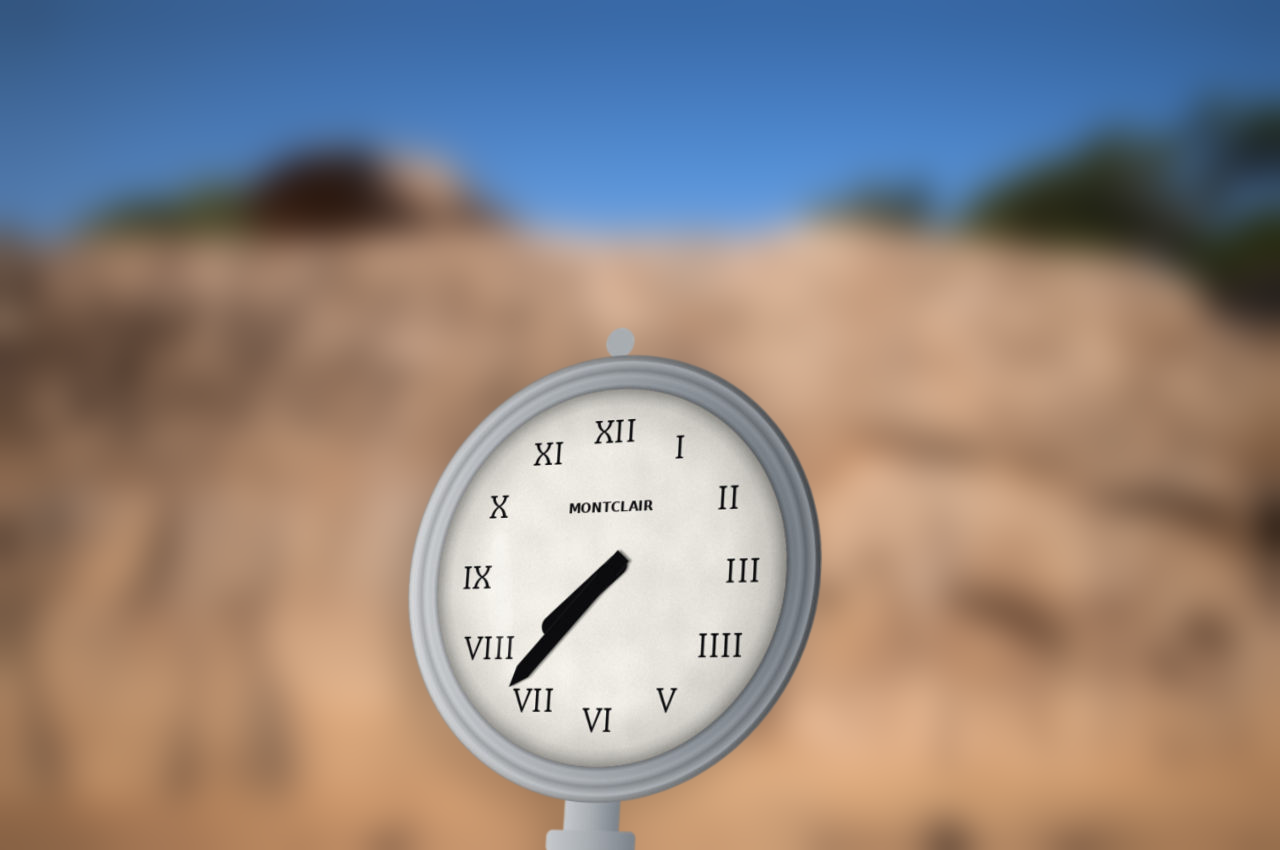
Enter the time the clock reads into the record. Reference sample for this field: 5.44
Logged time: 7.37
